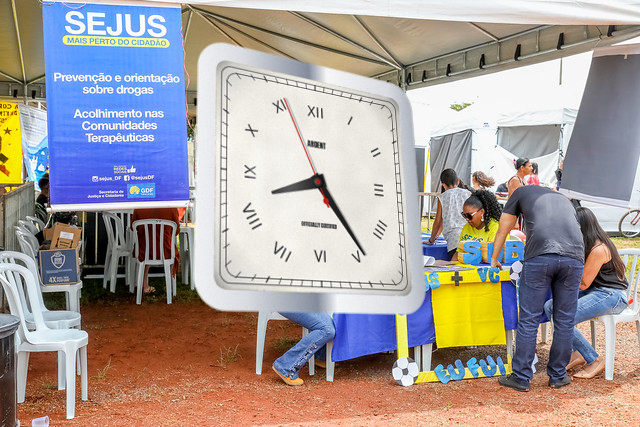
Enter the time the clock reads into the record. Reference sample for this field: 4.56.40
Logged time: 8.23.56
